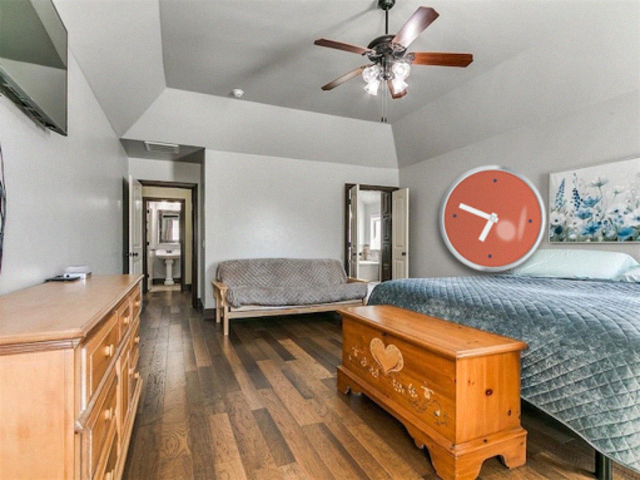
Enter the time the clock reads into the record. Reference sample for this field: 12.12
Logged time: 6.48
